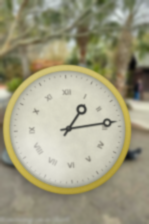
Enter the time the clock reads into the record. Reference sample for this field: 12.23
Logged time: 1.14
